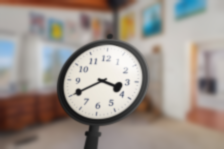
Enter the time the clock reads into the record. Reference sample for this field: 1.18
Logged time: 3.40
